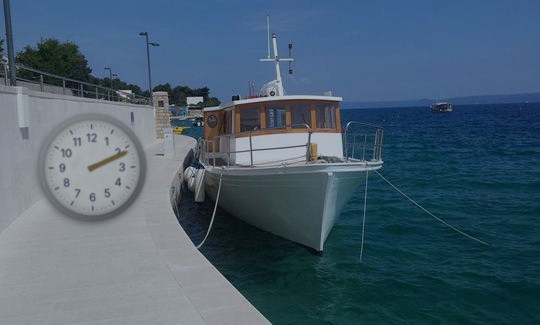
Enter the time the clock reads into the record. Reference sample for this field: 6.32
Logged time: 2.11
